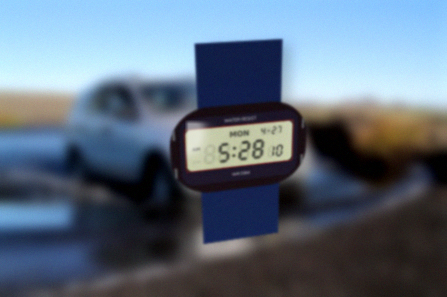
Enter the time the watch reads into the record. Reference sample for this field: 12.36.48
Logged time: 5.28.10
